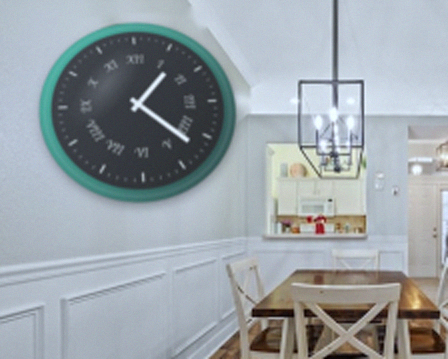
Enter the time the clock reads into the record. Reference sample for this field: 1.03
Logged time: 1.22
